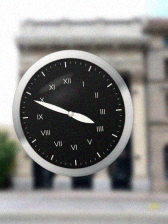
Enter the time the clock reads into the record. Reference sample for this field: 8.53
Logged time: 3.49
